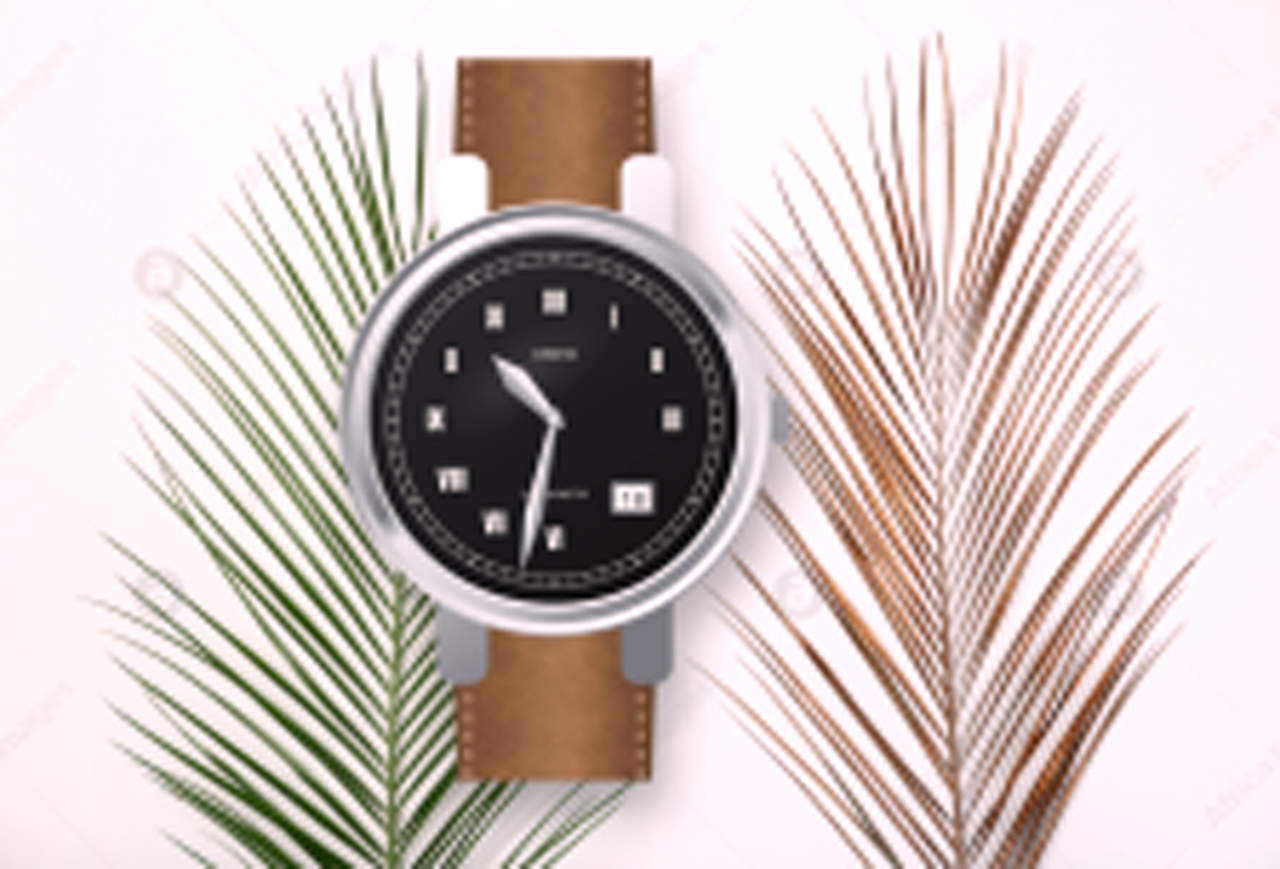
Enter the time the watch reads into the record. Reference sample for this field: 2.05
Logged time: 10.32
